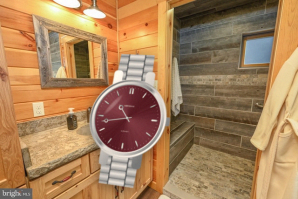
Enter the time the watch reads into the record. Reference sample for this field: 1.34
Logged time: 10.43
